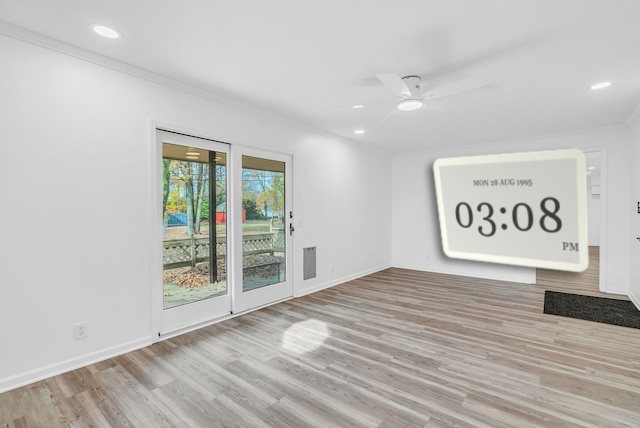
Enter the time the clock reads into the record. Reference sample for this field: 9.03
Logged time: 3.08
